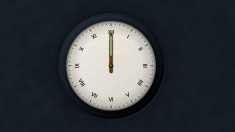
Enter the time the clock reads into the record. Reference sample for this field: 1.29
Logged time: 12.00
